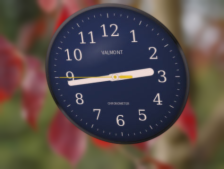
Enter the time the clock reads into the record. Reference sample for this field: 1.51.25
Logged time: 2.43.45
